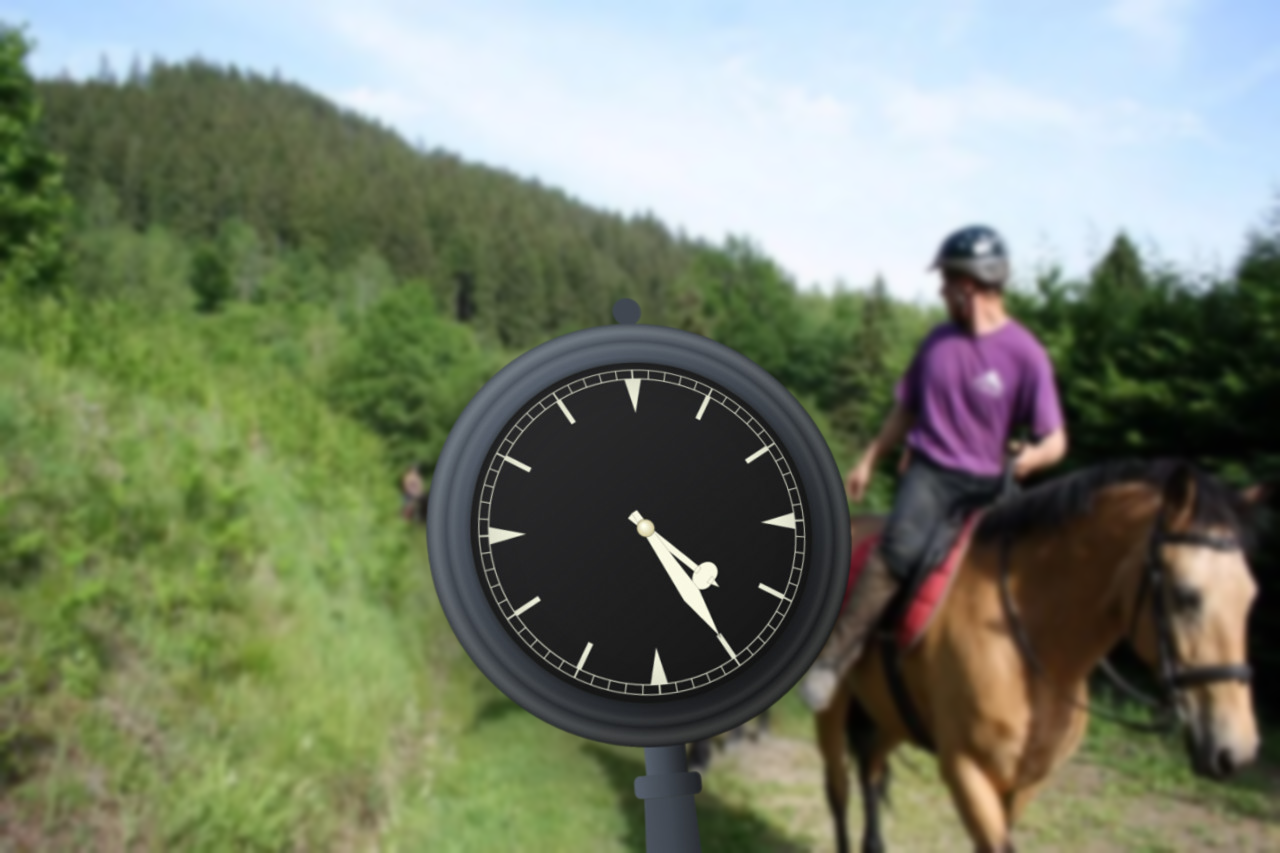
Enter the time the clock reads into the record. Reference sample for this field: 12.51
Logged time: 4.25
